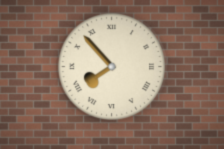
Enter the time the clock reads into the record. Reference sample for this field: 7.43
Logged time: 7.53
